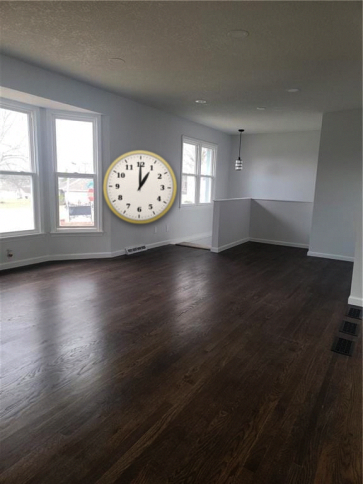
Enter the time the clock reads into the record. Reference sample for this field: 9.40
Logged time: 1.00
